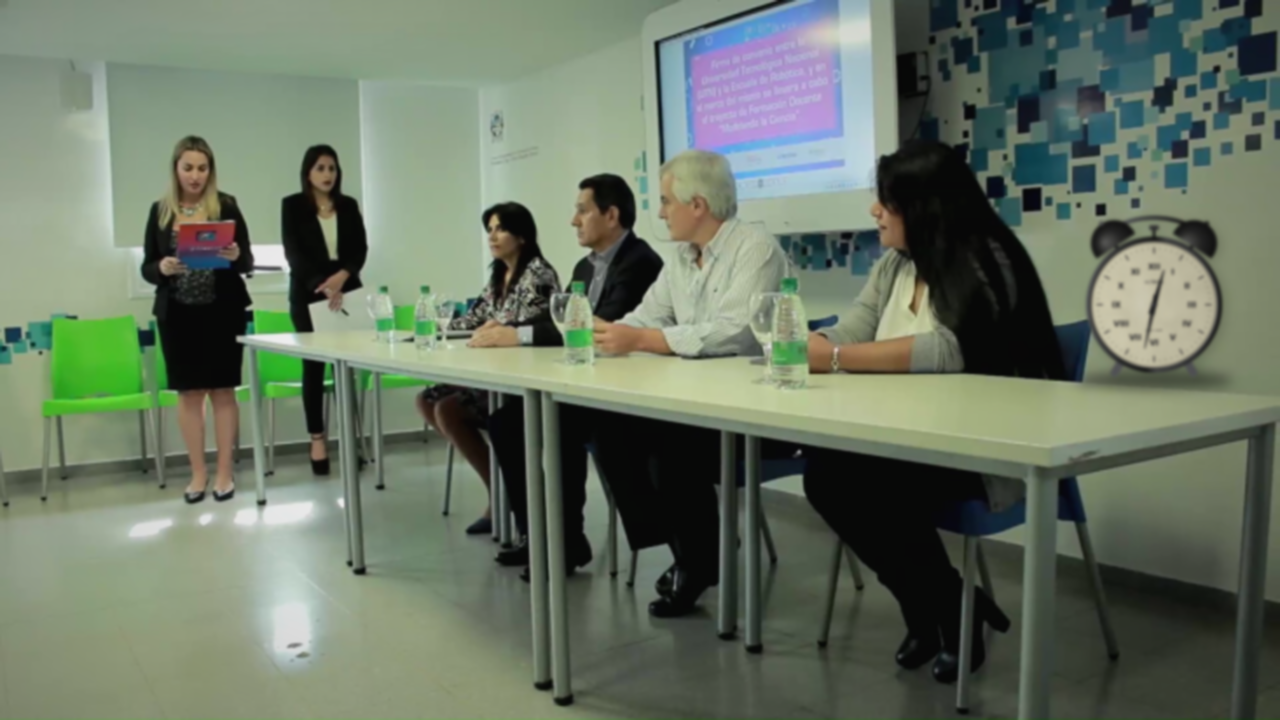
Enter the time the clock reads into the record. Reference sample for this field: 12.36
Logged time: 12.32
